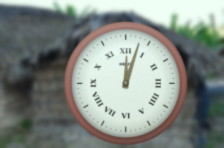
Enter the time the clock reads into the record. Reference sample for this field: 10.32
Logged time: 12.03
